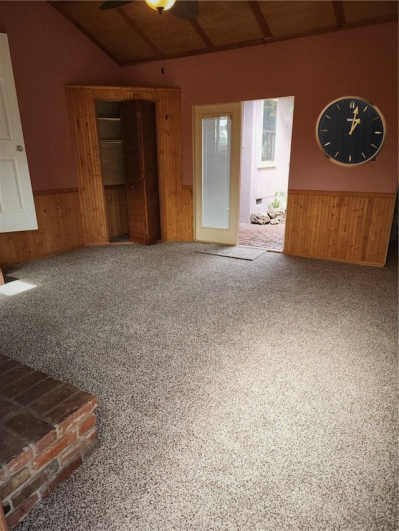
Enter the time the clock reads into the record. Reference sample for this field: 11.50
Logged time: 1.02
